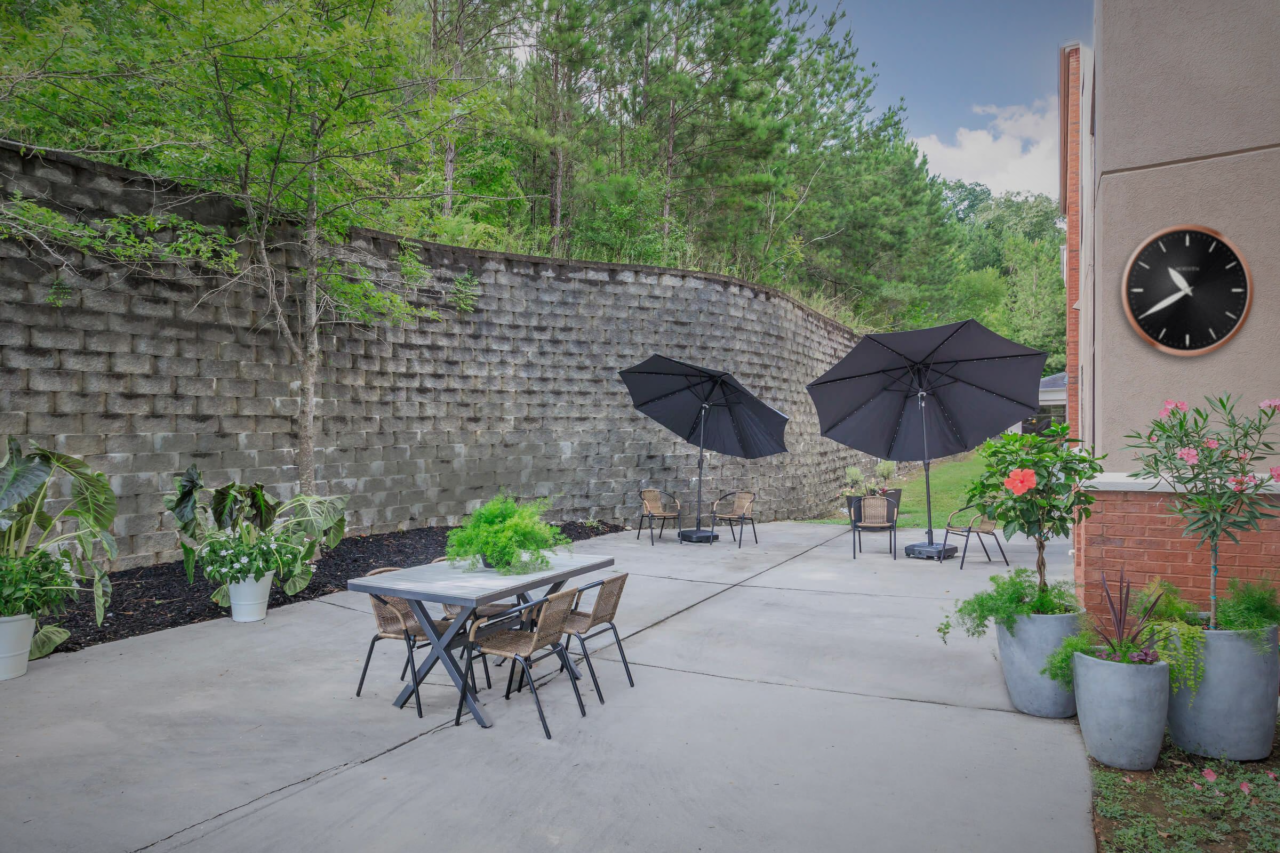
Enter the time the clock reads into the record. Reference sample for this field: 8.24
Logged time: 10.40
